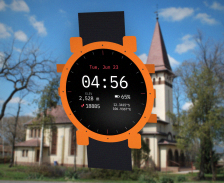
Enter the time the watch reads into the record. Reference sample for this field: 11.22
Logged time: 4.56
